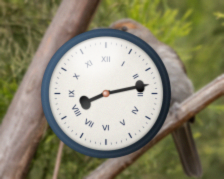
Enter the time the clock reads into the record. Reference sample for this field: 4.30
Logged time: 8.13
